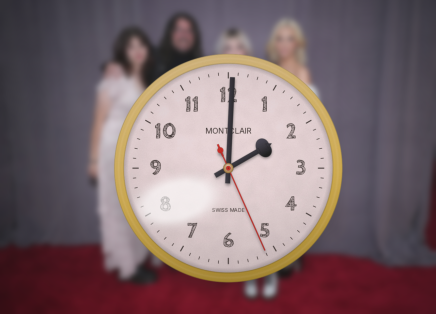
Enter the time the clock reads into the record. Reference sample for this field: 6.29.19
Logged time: 2.00.26
